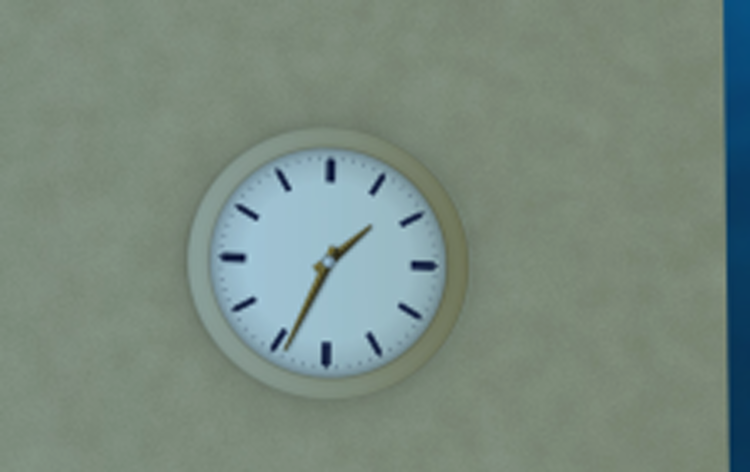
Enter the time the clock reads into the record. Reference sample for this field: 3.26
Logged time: 1.34
